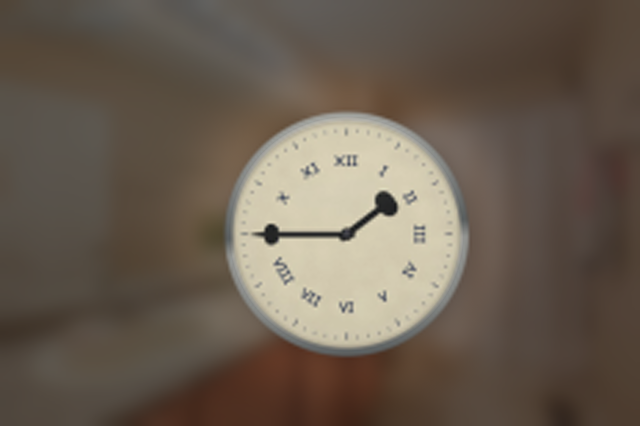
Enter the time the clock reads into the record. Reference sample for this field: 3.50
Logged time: 1.45
